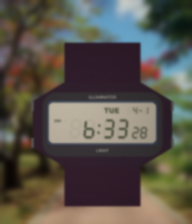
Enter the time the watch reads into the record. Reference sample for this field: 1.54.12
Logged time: 6.33.28
